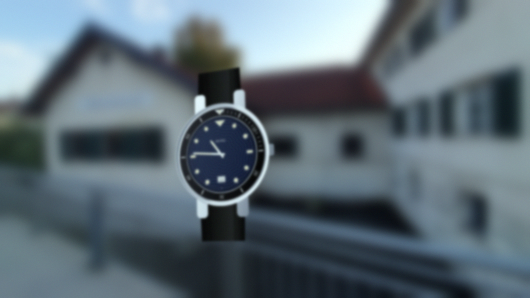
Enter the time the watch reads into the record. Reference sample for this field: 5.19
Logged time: 10.46
